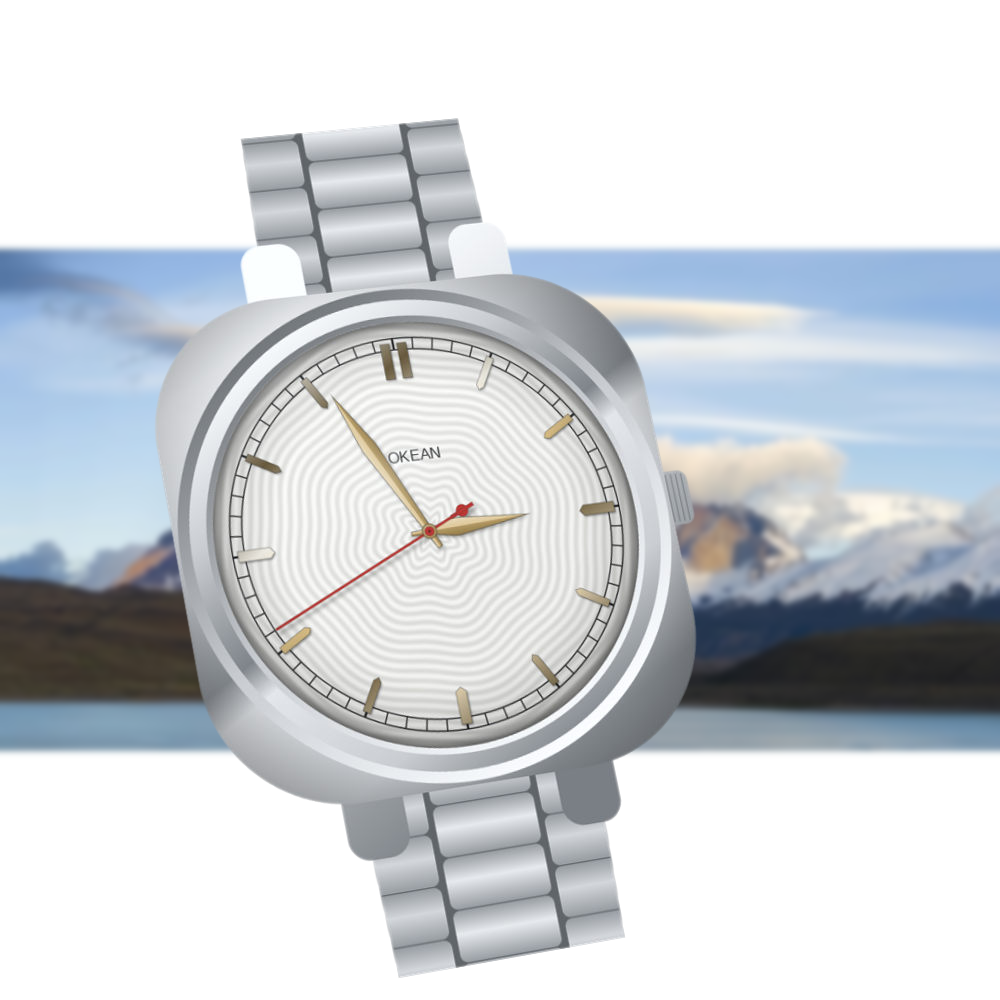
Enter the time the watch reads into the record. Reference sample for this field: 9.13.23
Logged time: 2.55.41
